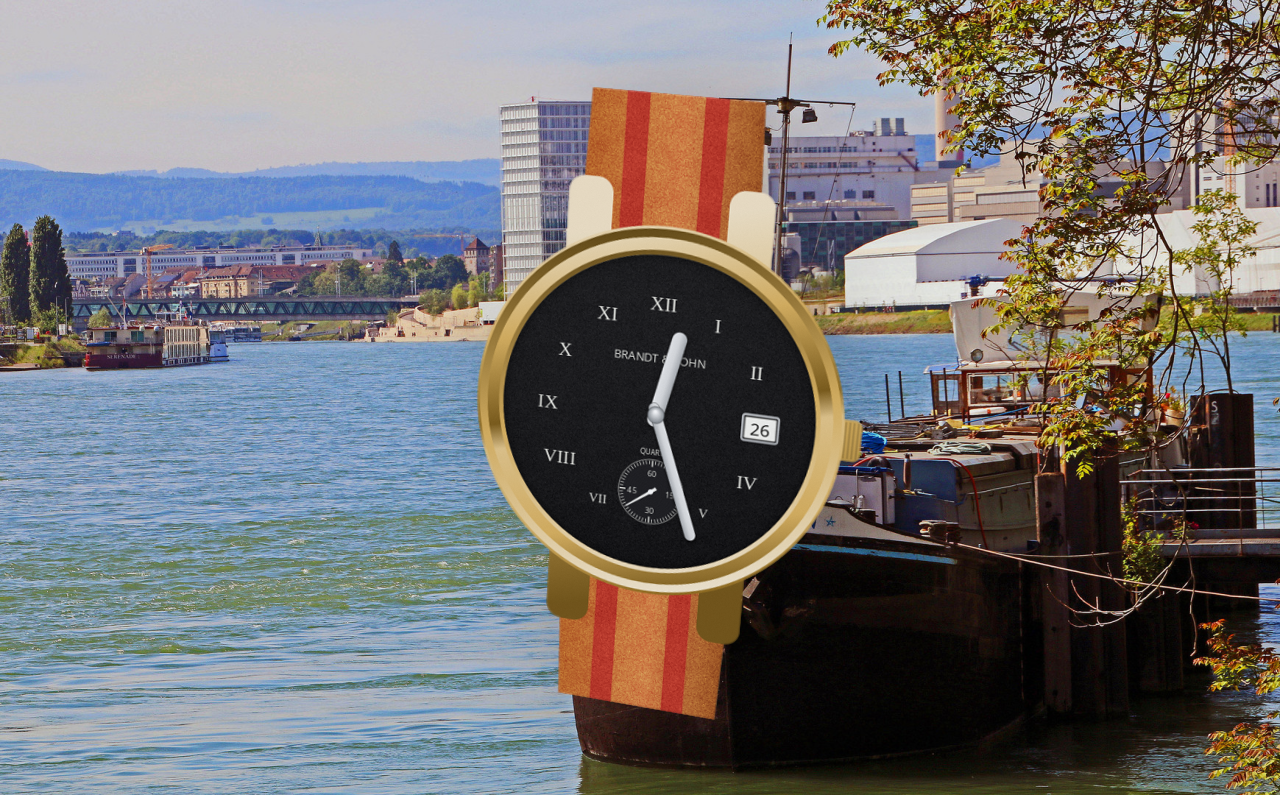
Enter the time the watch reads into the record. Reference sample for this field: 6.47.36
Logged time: 12.26.39
